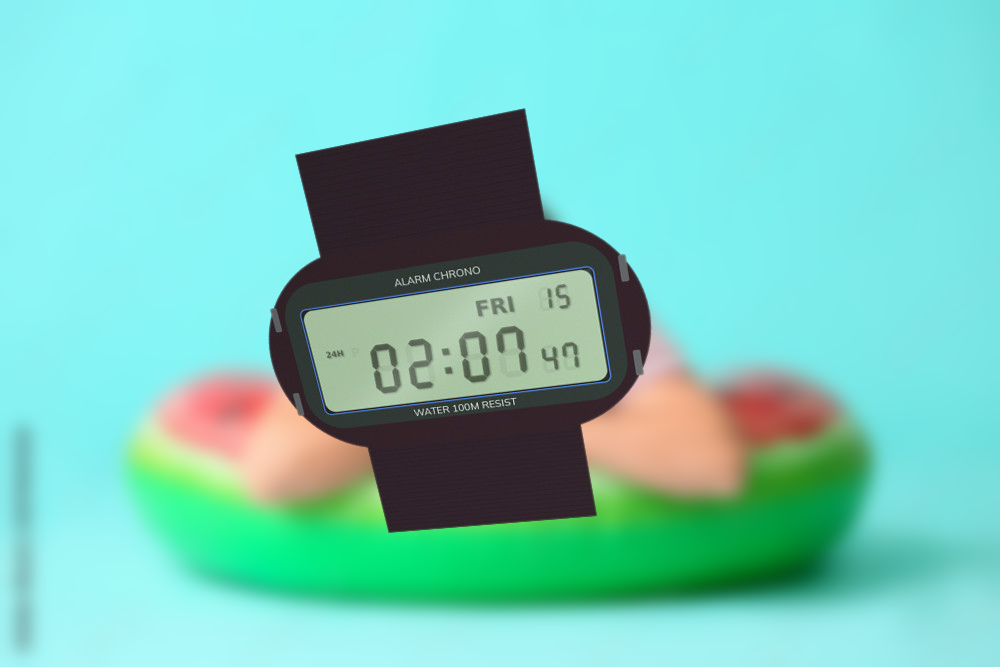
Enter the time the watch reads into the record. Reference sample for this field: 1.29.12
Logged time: 2.07.47
